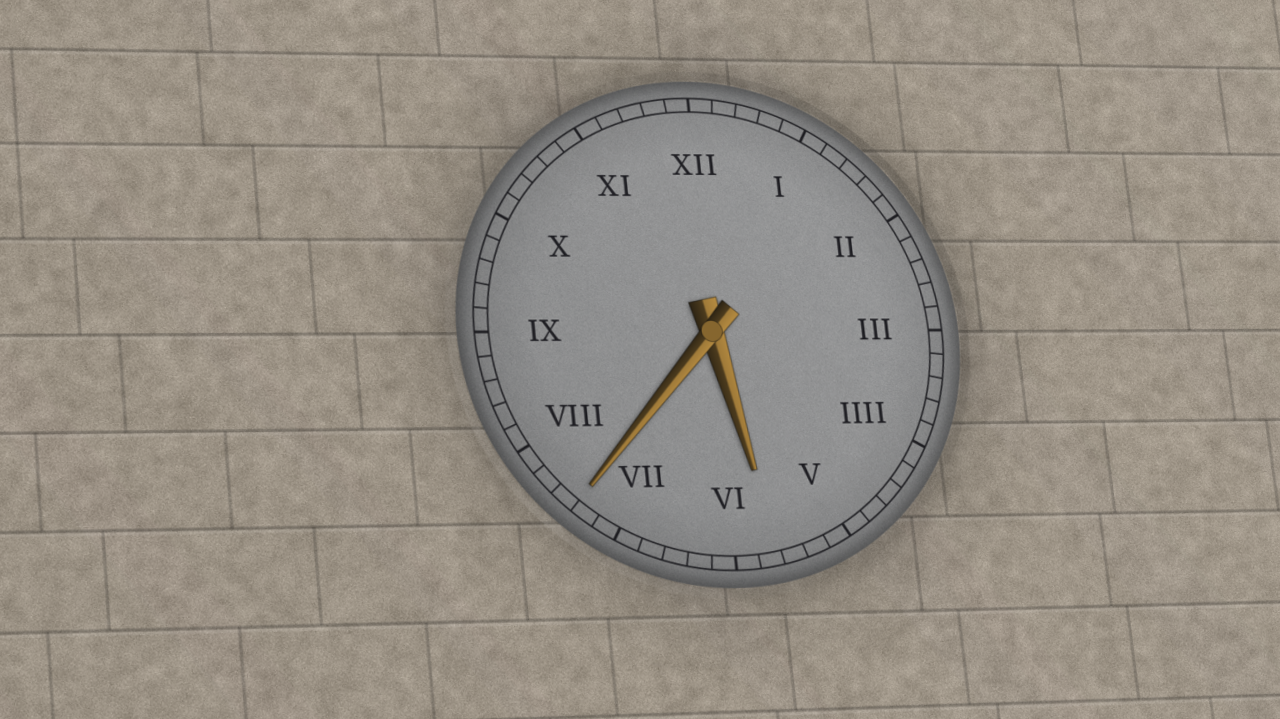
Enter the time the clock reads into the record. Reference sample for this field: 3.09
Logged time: 5.37
